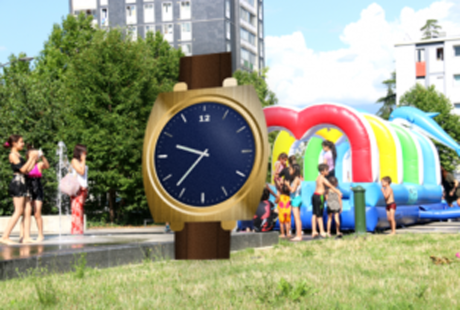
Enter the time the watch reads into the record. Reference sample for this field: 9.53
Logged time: 9.37
